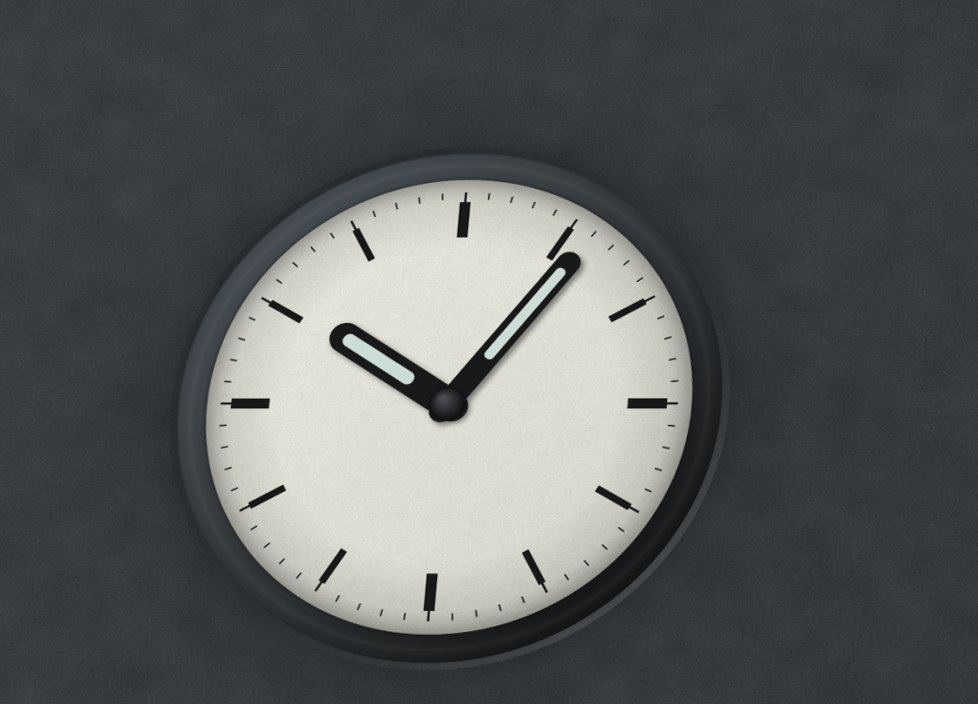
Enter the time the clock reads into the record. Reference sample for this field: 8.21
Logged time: 10.06
